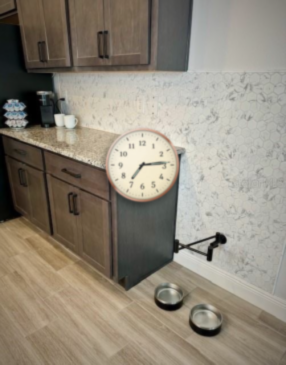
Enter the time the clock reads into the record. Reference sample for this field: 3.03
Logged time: 7.14
